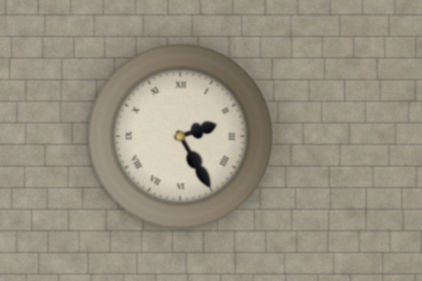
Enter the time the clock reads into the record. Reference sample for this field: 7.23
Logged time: 2.25
